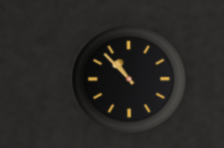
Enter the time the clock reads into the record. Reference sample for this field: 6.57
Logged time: 10.53
